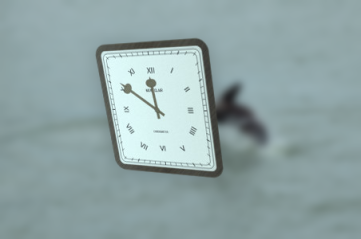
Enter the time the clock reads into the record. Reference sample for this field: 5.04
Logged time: 11.51
